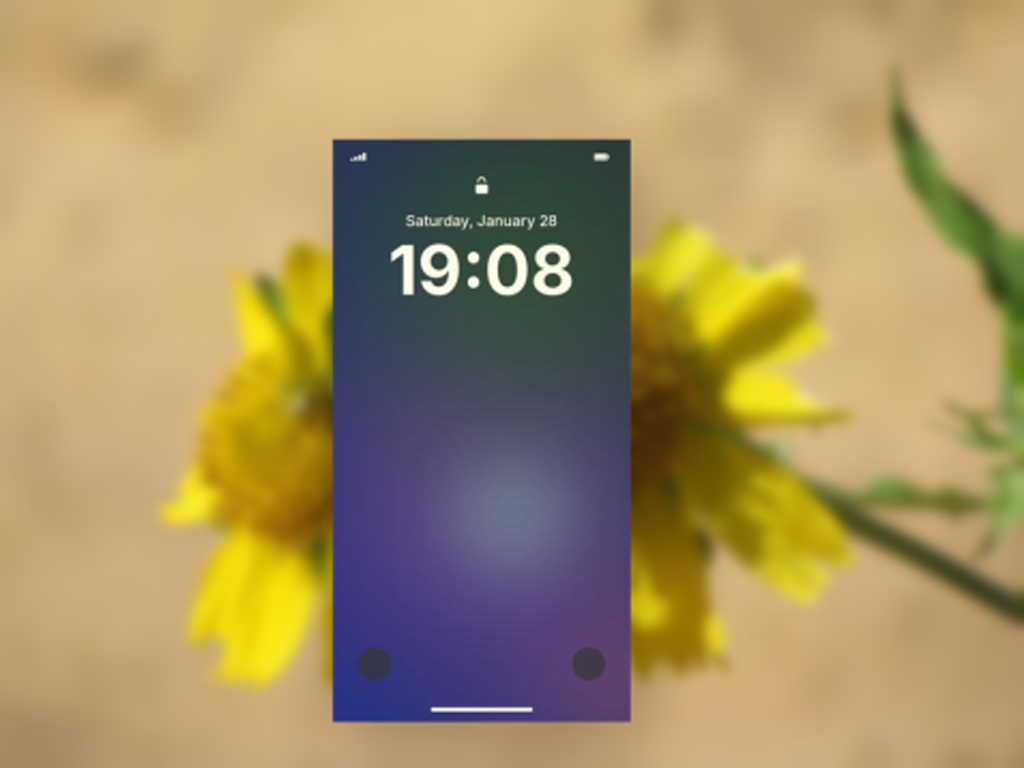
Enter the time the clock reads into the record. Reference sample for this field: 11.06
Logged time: 19.08
